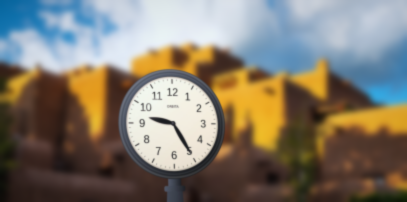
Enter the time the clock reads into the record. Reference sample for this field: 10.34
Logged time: 9.25
